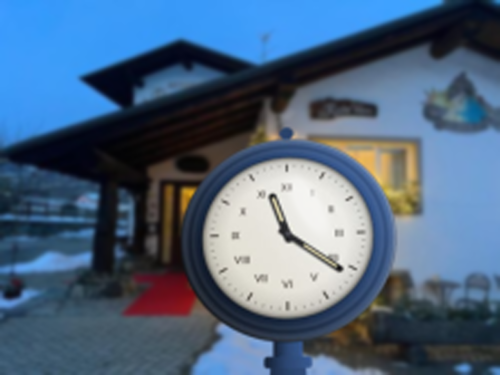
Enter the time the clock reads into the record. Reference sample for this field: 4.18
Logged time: 11.21
